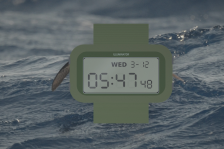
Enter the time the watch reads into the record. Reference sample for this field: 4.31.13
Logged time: 5.47.48
